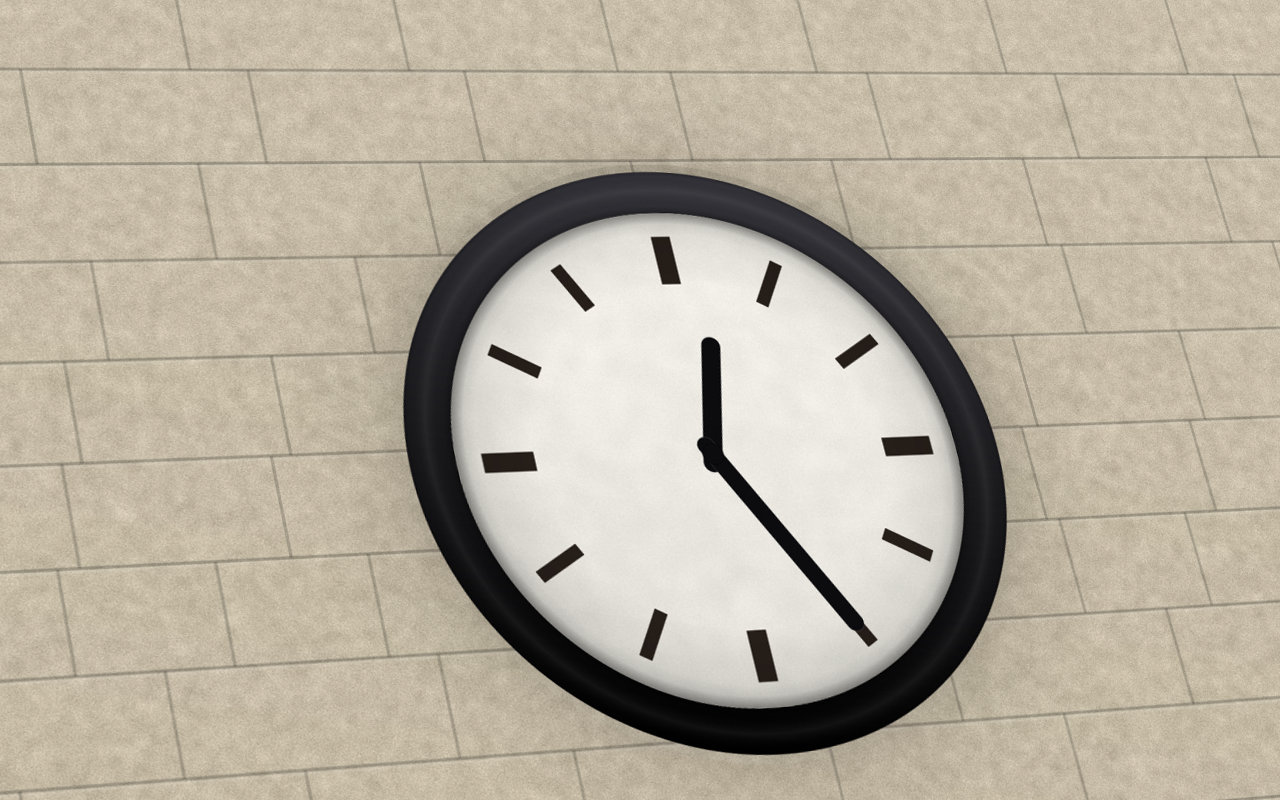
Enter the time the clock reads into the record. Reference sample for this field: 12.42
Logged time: 12.25
